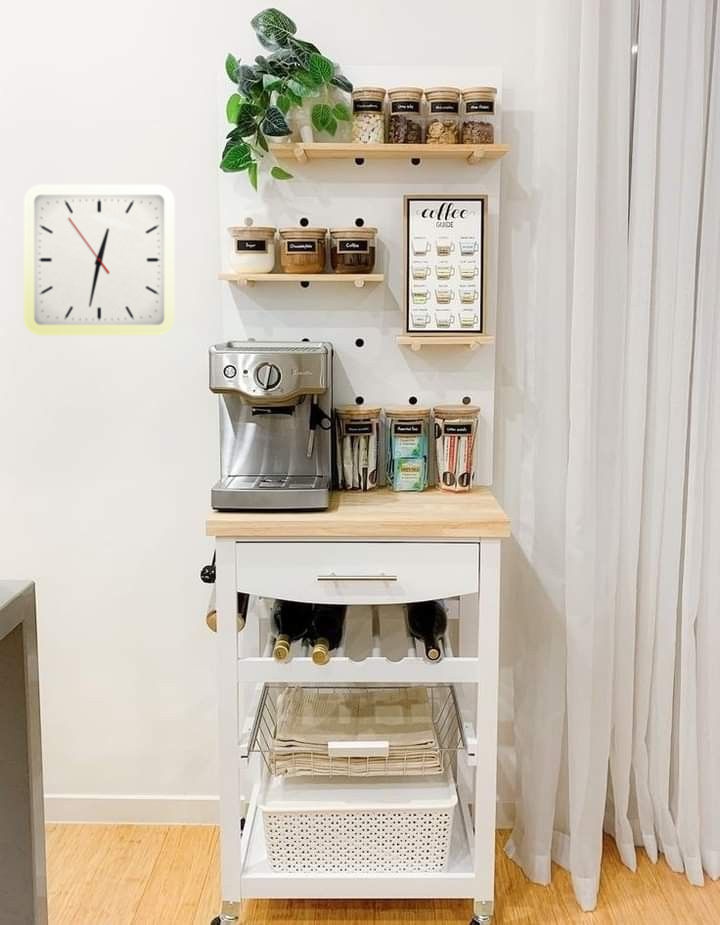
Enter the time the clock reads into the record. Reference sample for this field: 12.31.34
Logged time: 12.31.54
